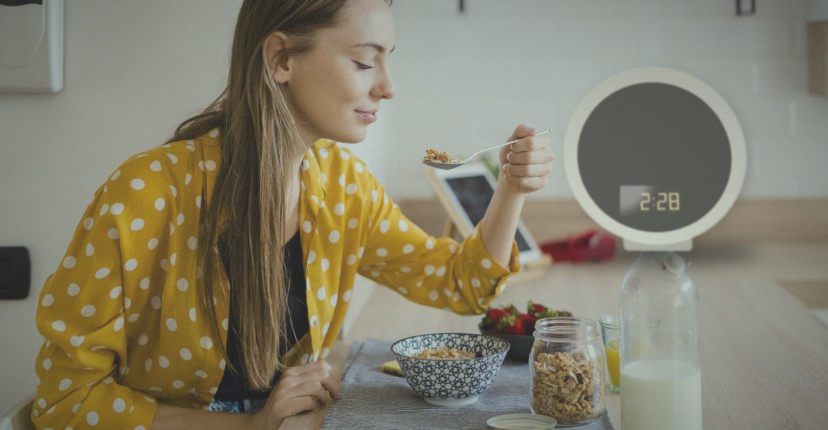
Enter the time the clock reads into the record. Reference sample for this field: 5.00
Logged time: 2.28
